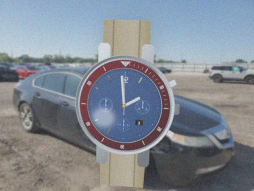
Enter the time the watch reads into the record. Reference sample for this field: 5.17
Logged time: 1.59
